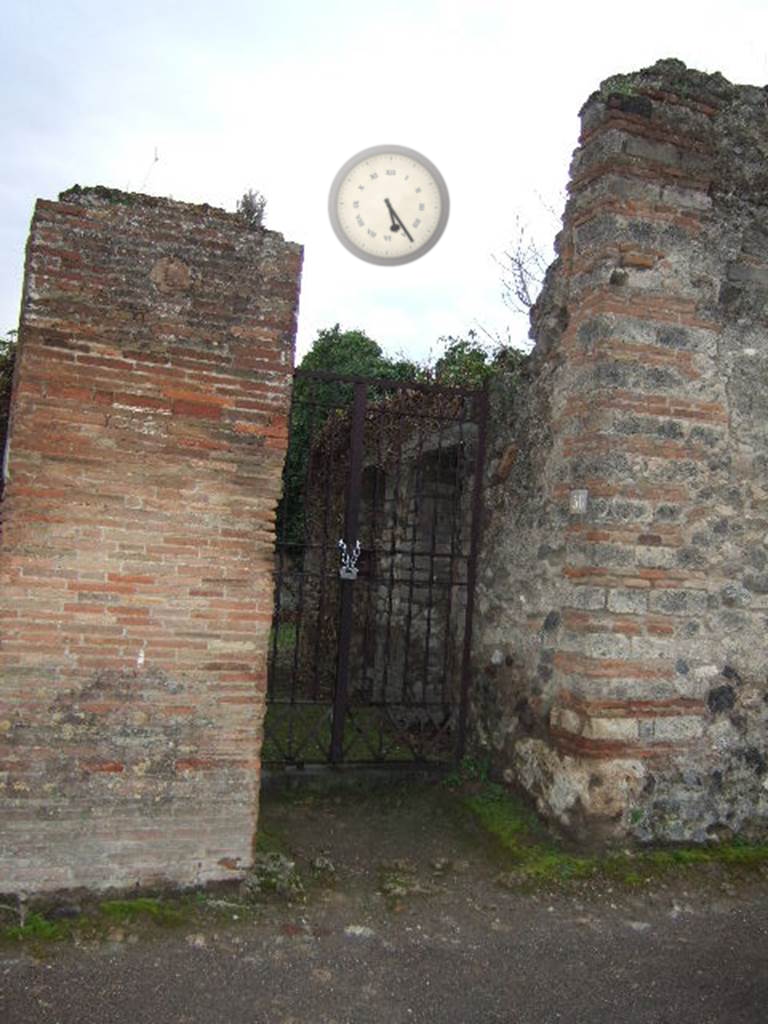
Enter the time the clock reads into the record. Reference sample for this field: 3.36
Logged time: 5.24
